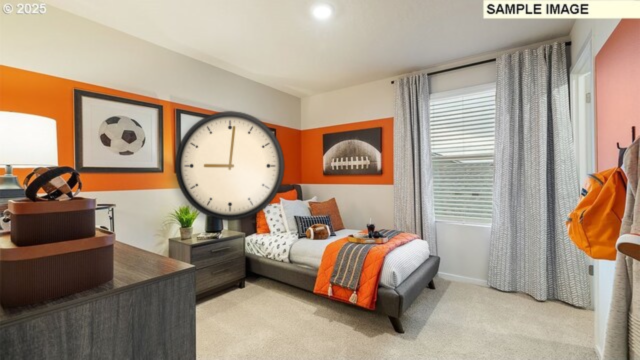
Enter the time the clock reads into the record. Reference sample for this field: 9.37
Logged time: 9.01
